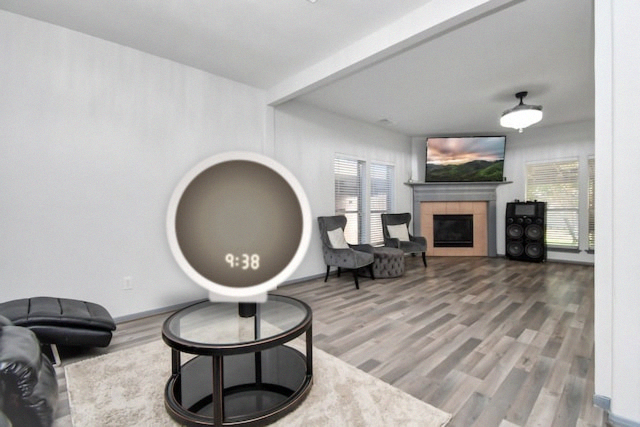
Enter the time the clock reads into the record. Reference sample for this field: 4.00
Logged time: 9.38
